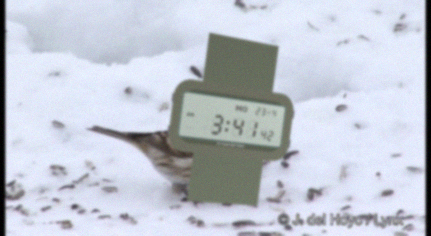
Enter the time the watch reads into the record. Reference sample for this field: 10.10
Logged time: 3.41
